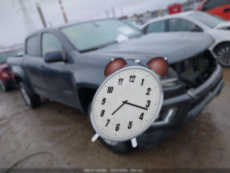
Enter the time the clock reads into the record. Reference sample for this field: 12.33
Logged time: 7.17
